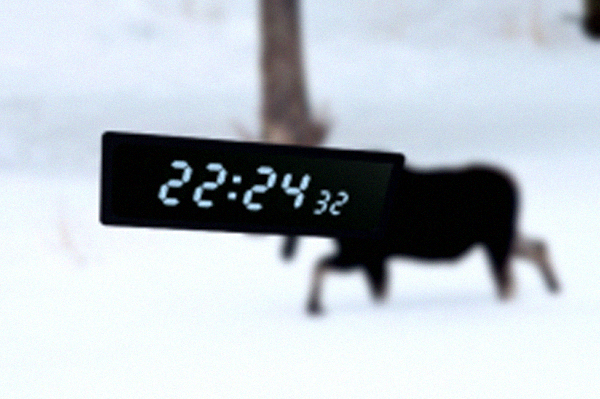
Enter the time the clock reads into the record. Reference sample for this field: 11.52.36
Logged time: 22.24.32
